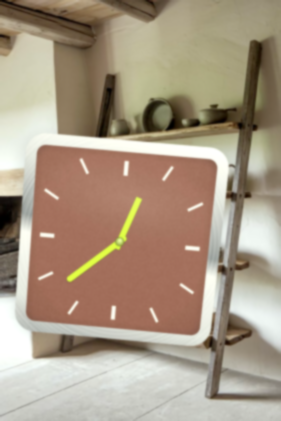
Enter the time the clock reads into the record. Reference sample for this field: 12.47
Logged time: 12.38
